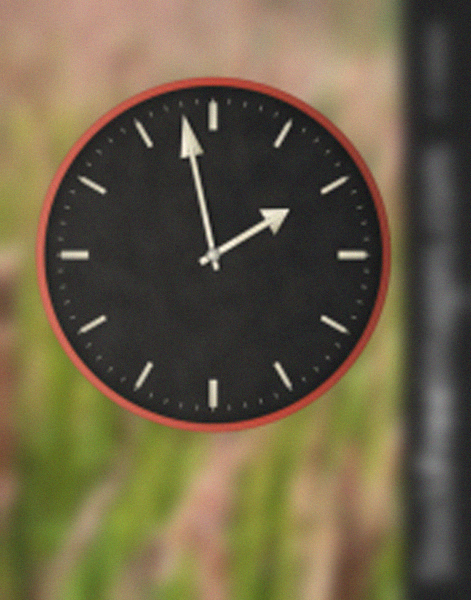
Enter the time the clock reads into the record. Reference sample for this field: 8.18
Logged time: 1.58
